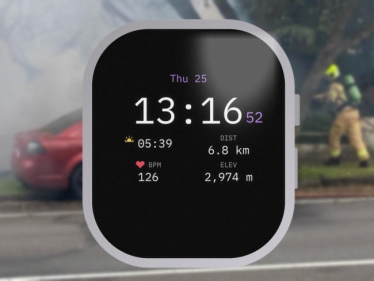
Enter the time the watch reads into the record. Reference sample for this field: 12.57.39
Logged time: 13.16.52
